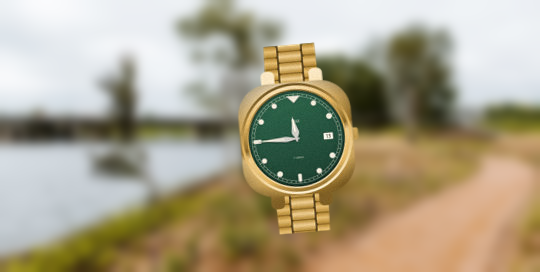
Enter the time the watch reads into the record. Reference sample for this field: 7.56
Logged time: 11.45
